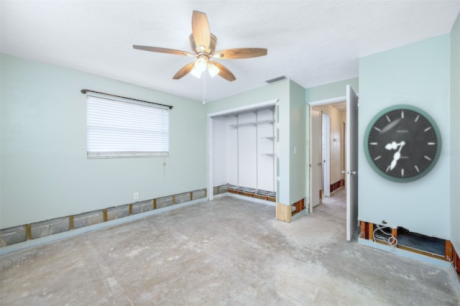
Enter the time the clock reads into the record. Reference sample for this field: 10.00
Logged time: 8.34
